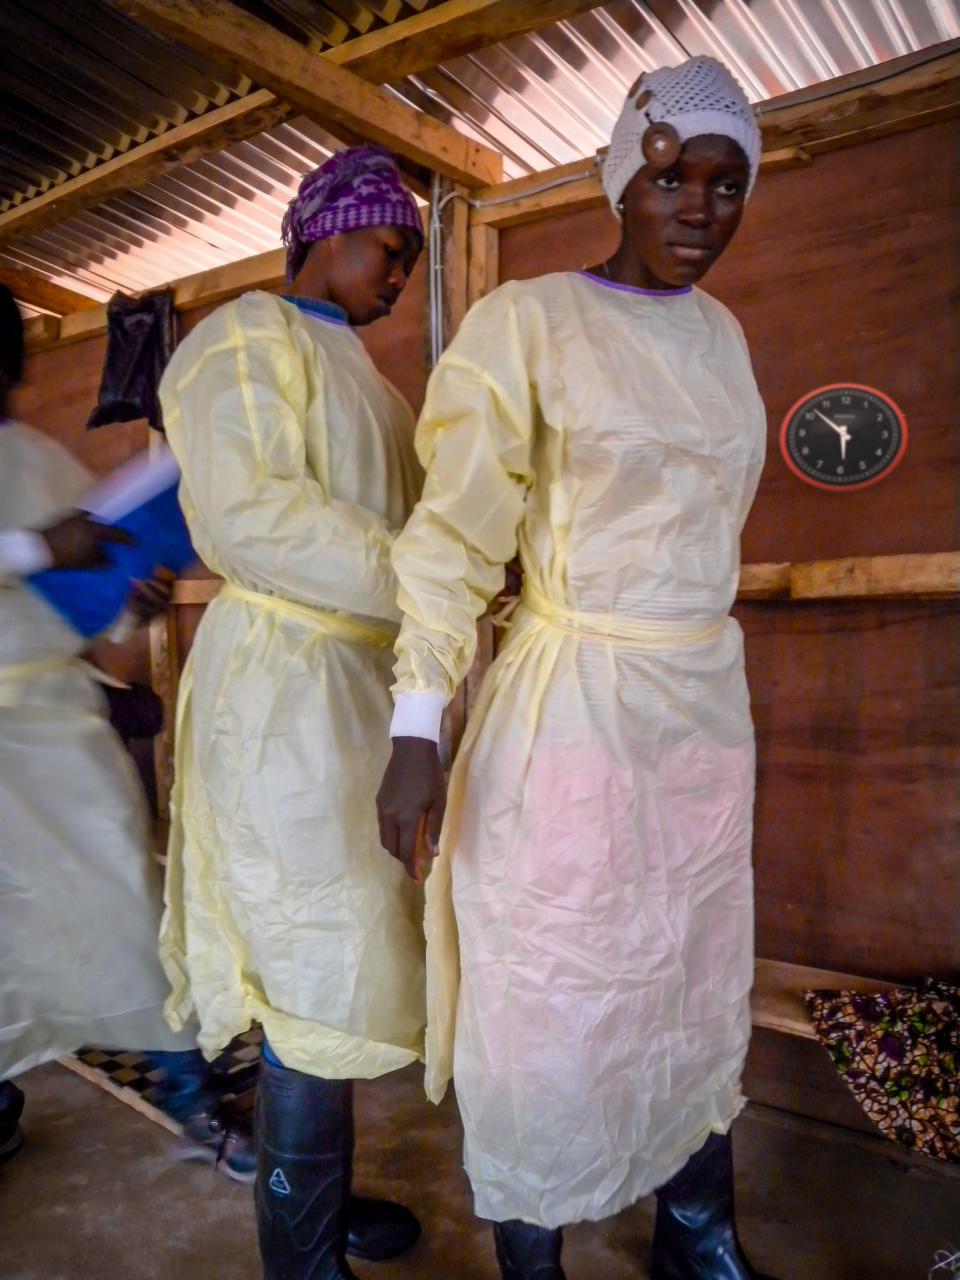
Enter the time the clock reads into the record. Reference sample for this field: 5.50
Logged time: 5.52
